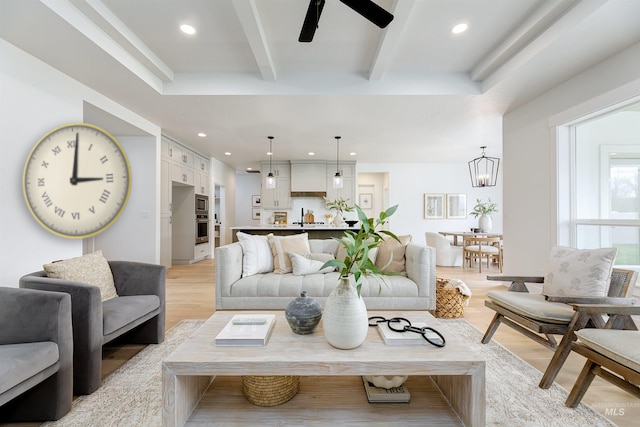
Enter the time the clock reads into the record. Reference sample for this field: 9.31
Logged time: 3.01
